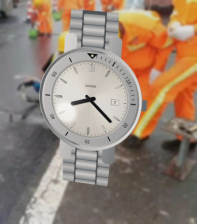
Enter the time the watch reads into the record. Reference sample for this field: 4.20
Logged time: 8.22
